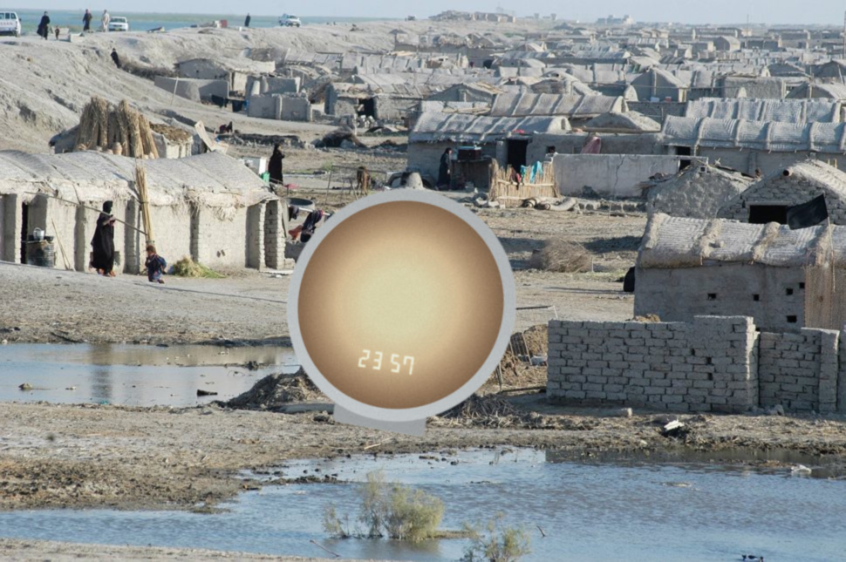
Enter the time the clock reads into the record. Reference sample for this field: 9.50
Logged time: 23.57
